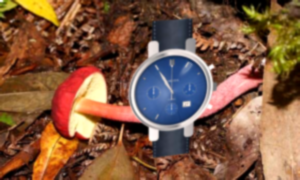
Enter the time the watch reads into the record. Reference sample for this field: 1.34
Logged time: 10.55
